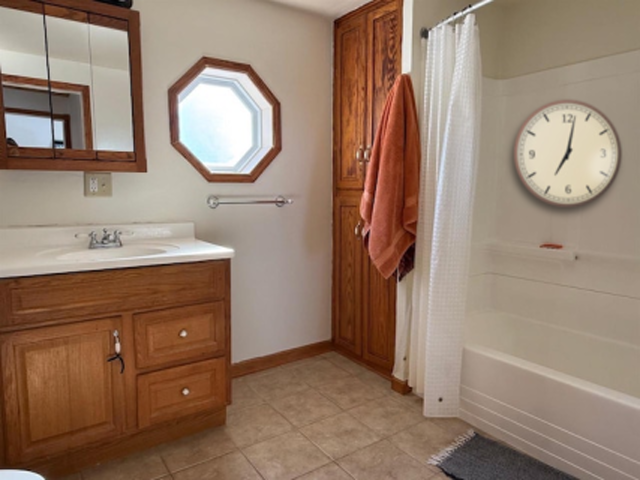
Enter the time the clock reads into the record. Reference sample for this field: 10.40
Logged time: 7.02
